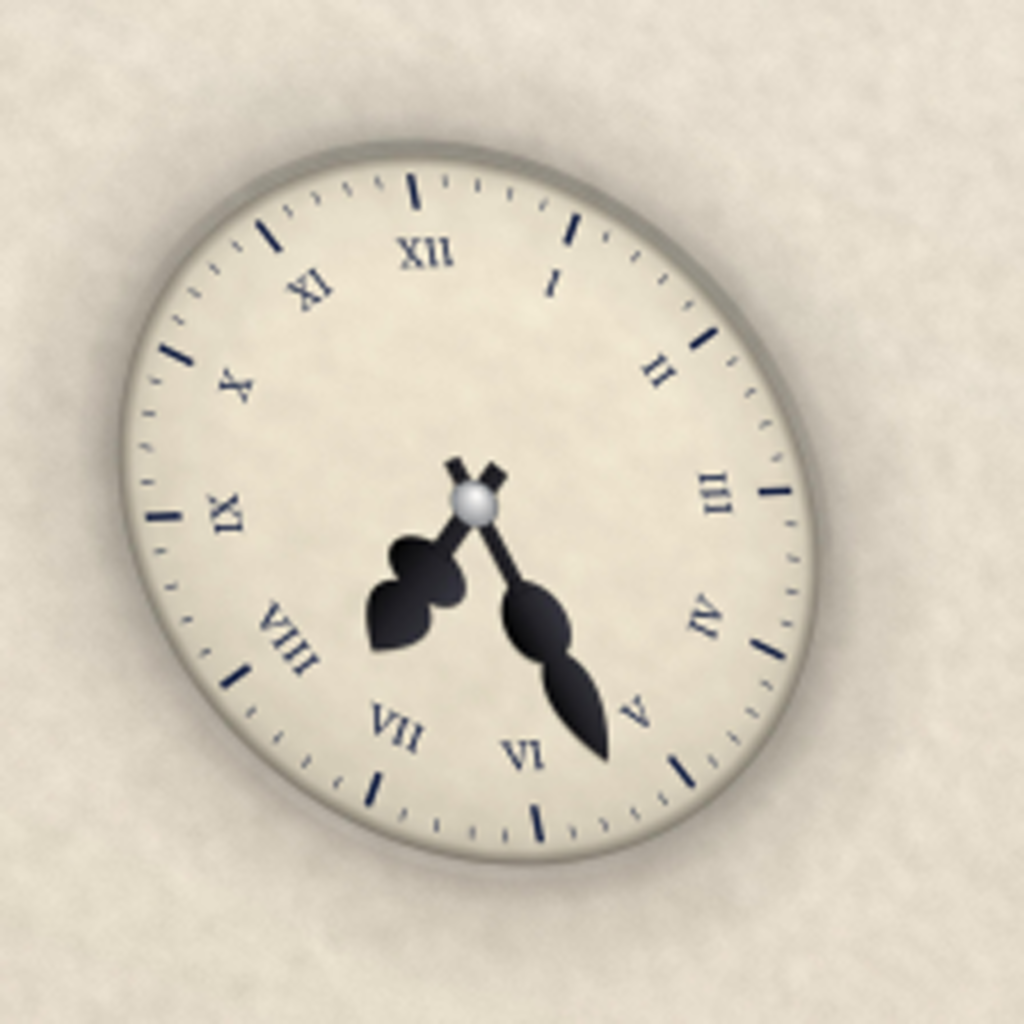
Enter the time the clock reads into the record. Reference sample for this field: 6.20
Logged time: 7.27
